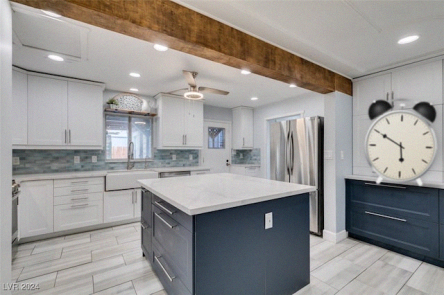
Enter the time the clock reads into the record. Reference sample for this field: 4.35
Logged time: 5.50
